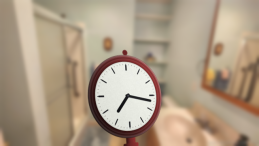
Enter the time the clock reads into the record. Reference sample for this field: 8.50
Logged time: 7.17
